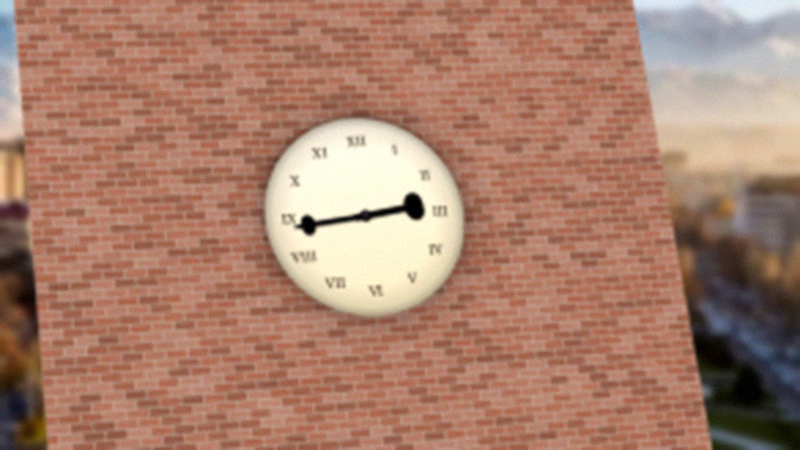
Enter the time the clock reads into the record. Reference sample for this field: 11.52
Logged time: 2.44
